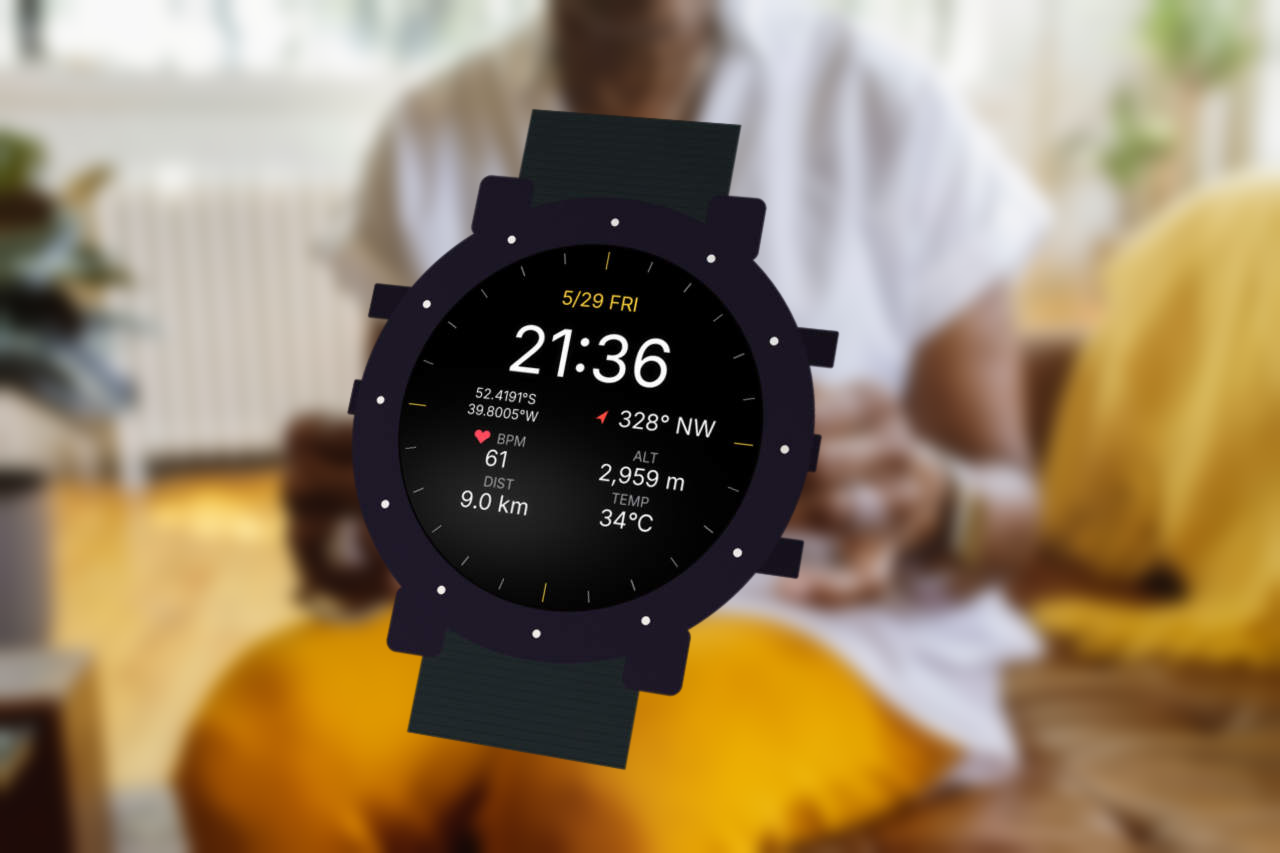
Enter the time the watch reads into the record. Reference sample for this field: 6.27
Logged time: 21.36
